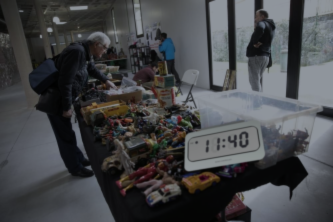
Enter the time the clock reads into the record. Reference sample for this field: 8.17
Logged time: 11.40
